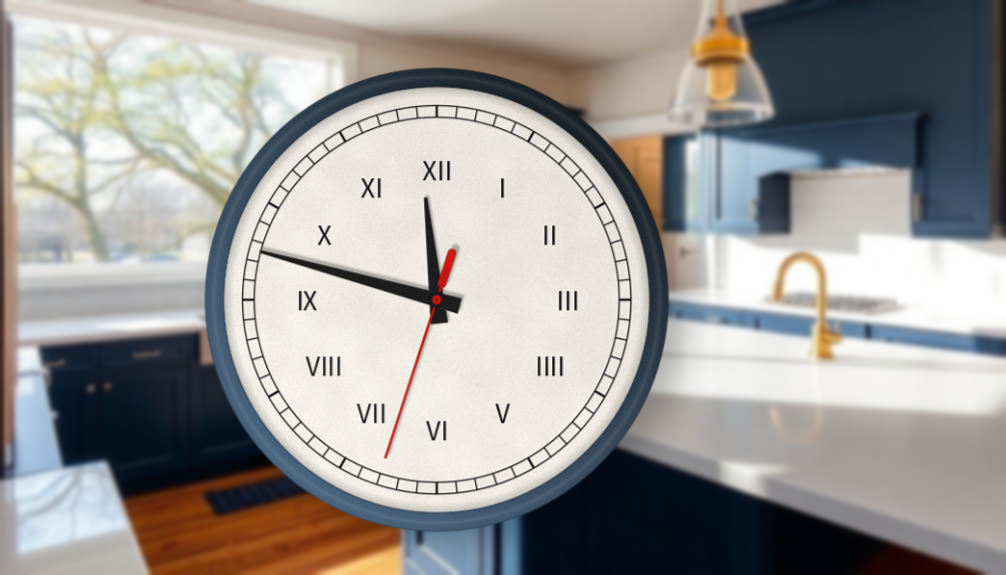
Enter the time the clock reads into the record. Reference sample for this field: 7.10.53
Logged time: 11.47.33
